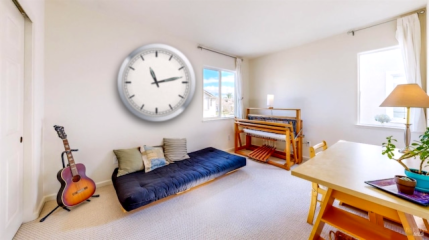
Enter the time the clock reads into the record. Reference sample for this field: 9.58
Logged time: 11.13
